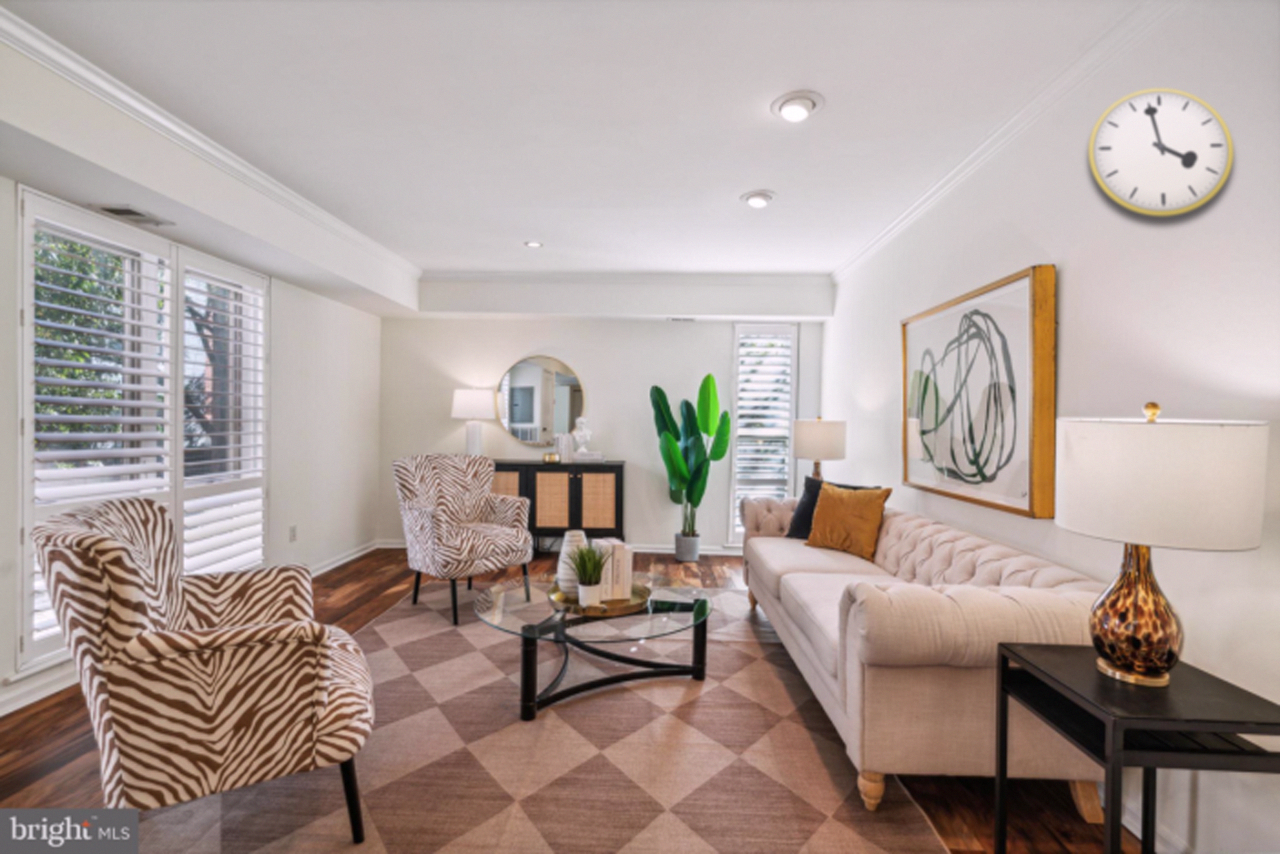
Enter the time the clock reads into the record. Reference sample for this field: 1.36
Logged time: 3.58
